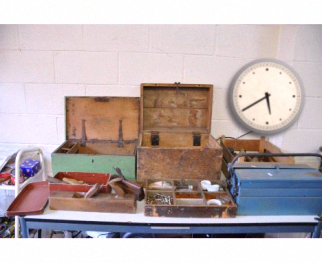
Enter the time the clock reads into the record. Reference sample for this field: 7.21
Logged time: 5.40
